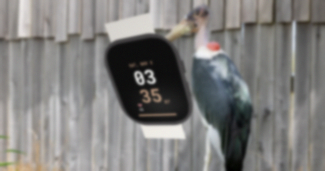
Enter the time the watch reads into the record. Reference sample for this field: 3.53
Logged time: 3.35
